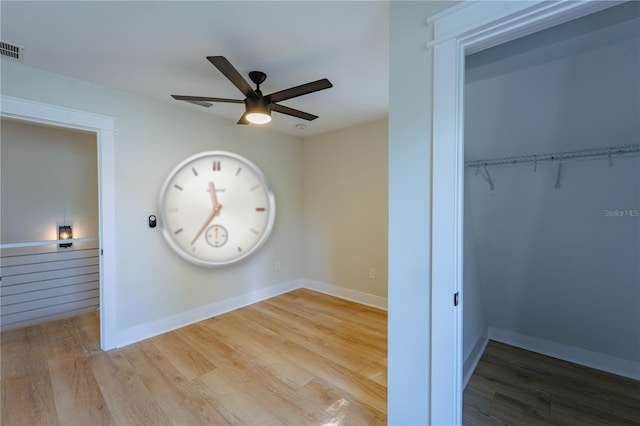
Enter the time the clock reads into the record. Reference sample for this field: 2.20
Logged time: 11.36
